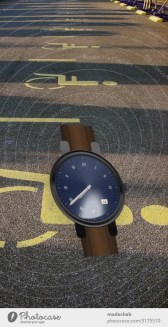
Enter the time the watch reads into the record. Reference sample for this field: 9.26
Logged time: 7.39
